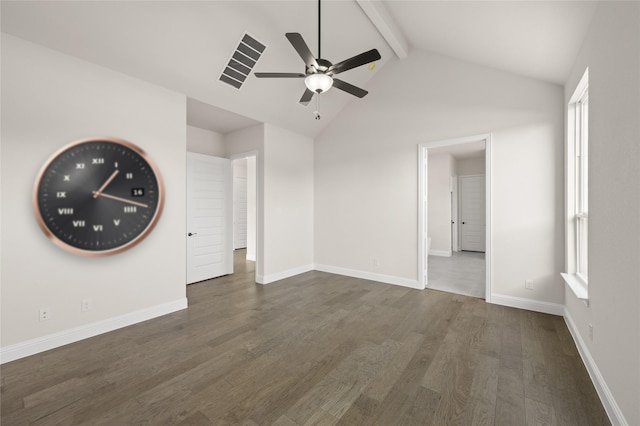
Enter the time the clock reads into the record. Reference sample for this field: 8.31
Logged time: 1.18
